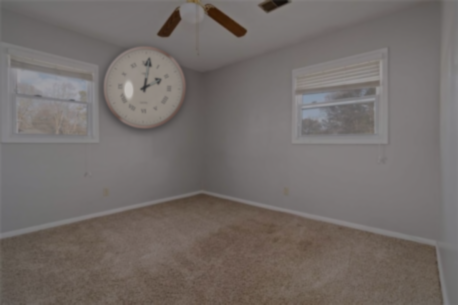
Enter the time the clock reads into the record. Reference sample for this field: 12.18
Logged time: 2.01
